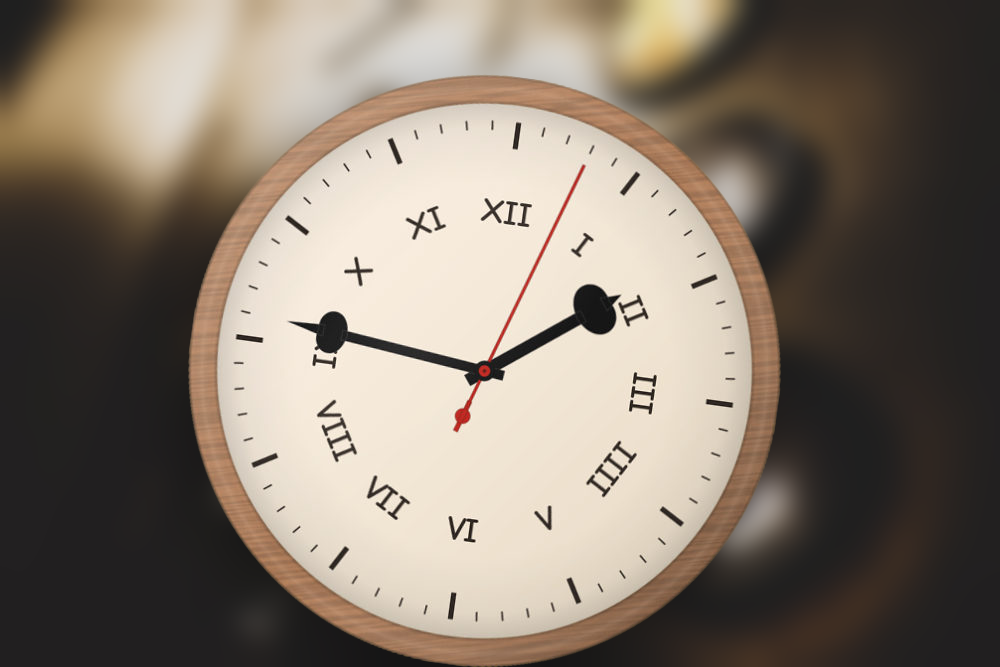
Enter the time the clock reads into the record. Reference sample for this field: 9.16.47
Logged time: 1.46.03
